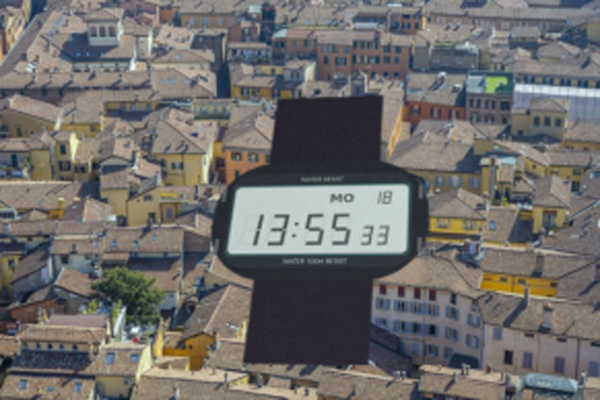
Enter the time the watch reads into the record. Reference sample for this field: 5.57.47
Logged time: 13.55.33
